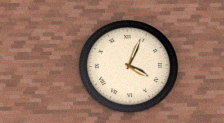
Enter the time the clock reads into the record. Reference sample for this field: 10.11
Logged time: 4.04
